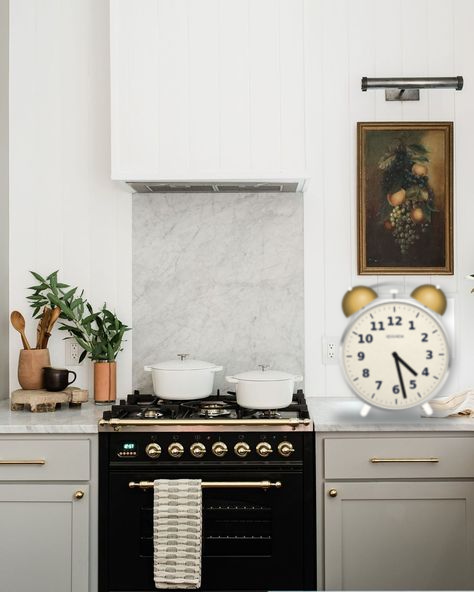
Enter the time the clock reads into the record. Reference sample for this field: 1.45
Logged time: 4.28
